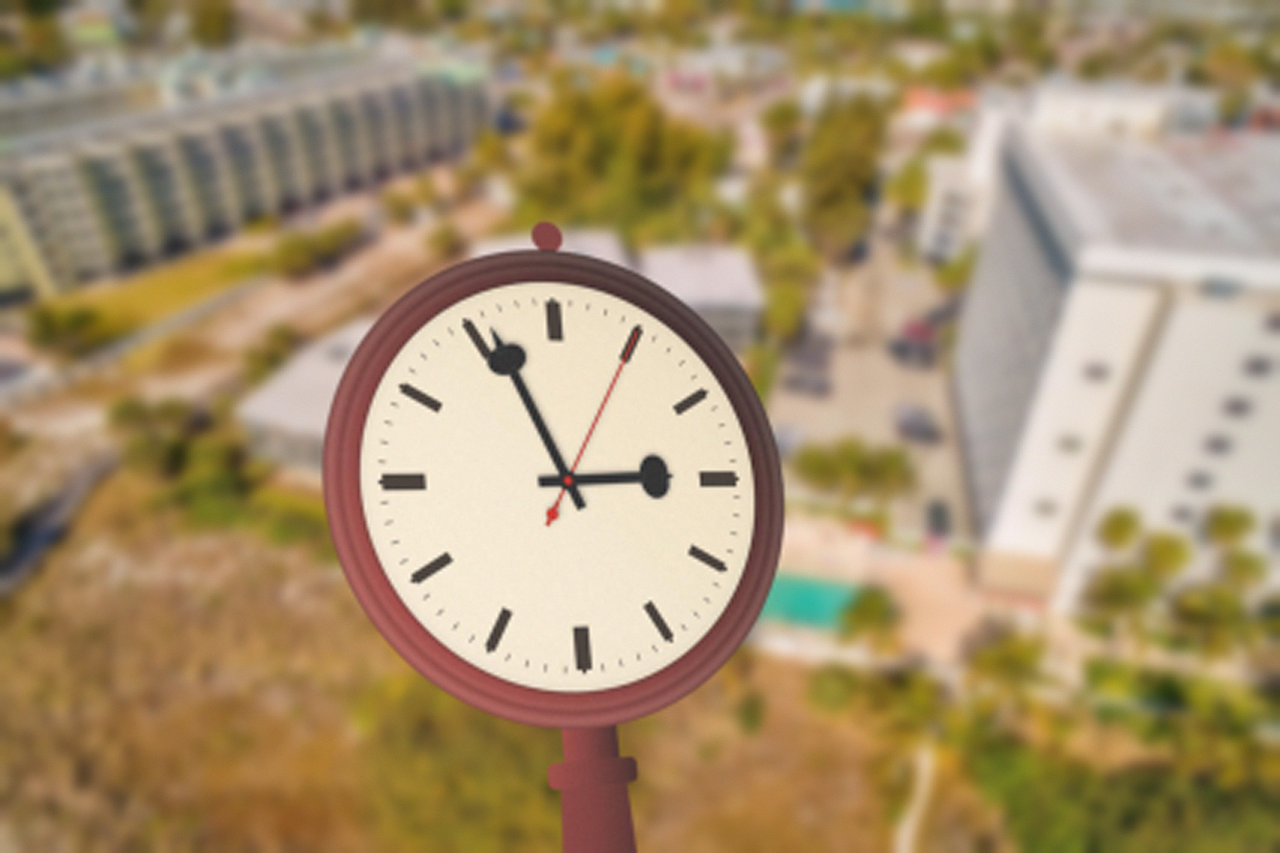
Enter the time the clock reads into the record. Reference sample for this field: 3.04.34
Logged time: 2.56.05
